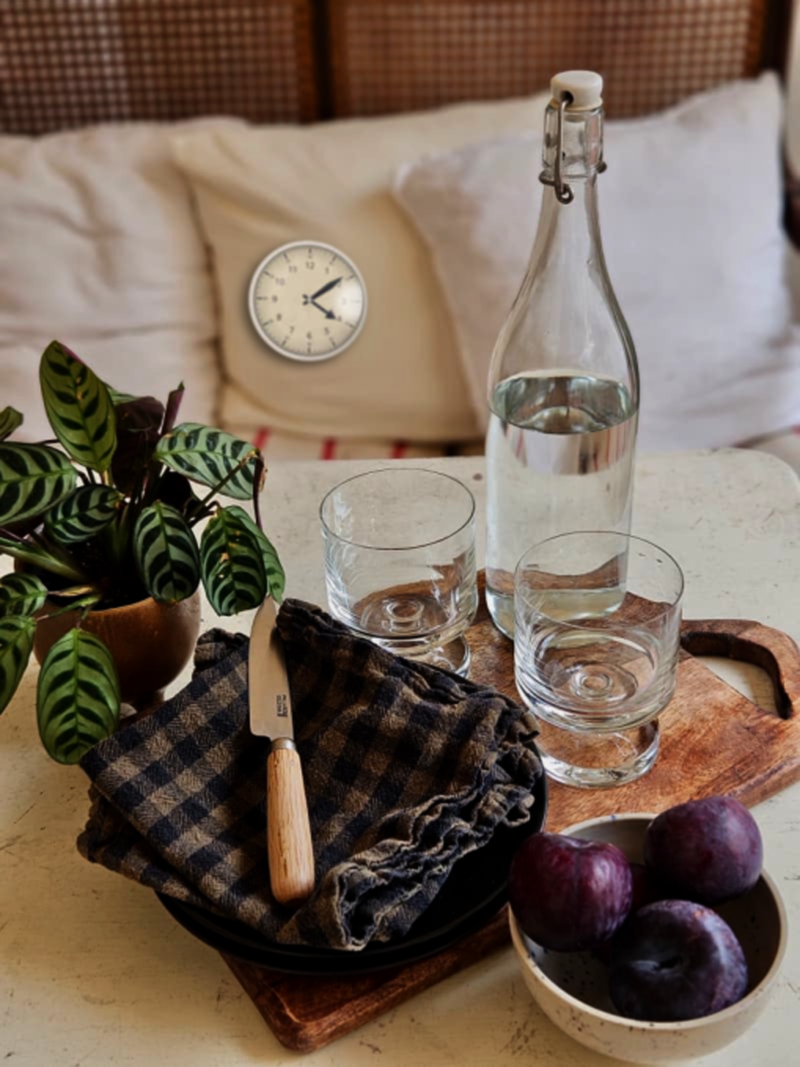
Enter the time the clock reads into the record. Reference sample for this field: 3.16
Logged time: 4.09
